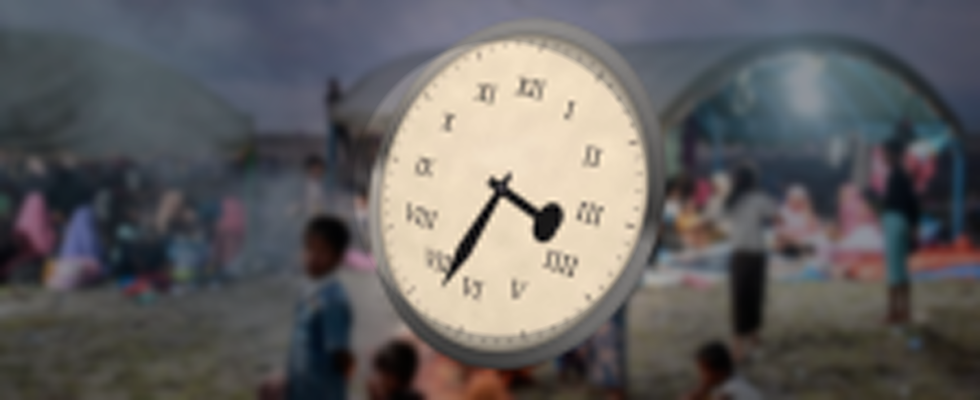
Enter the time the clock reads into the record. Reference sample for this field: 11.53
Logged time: 3.33
